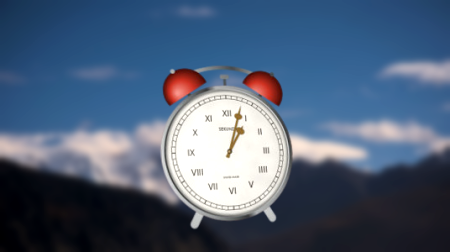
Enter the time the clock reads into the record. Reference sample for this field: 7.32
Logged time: 1.03
